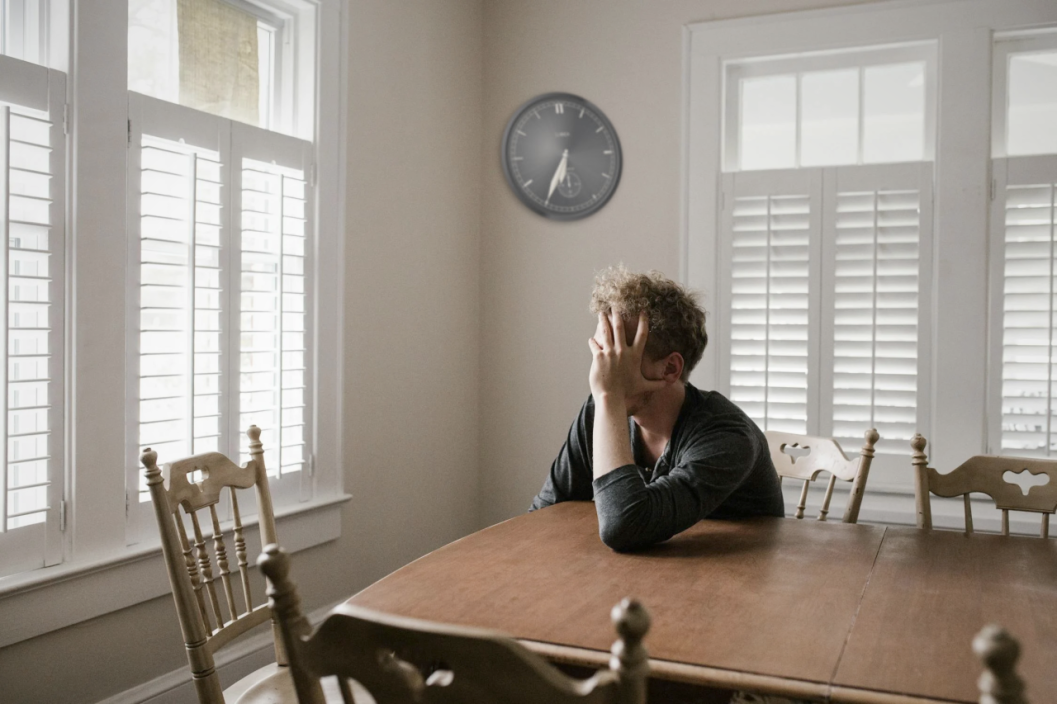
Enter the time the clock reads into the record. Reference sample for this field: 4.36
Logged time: 6.35
